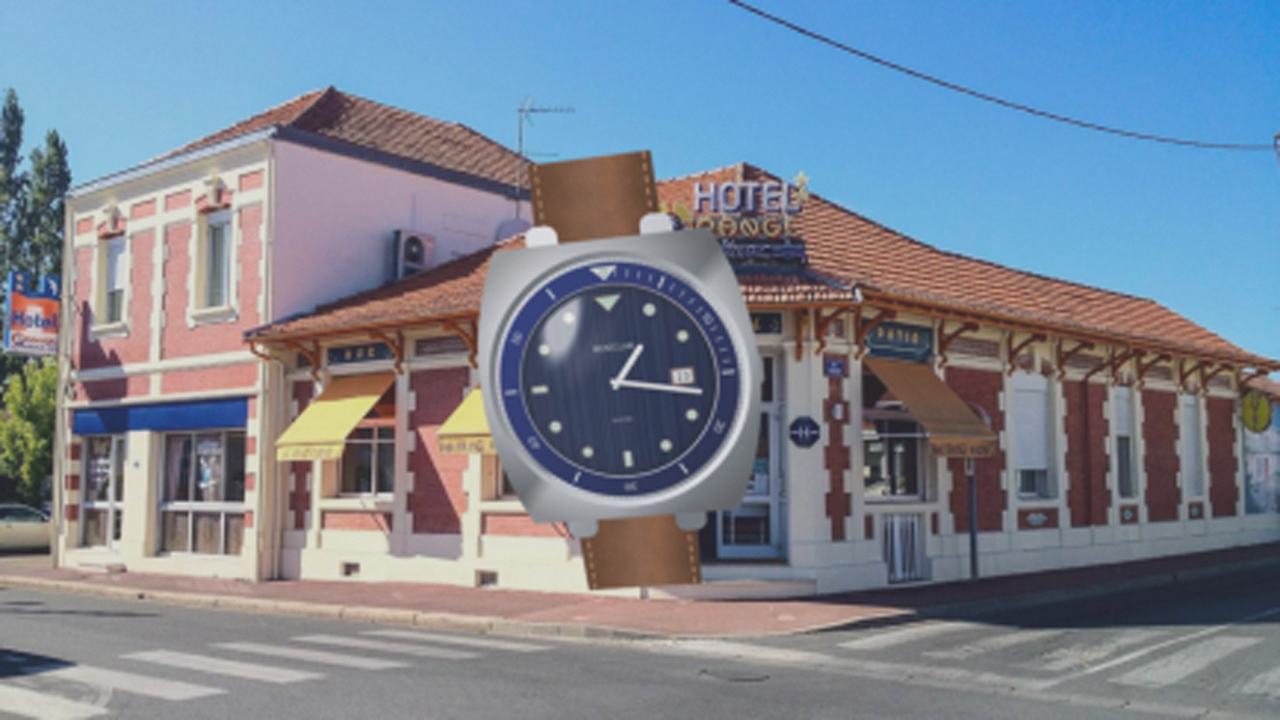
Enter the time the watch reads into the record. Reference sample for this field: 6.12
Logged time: 1.17
